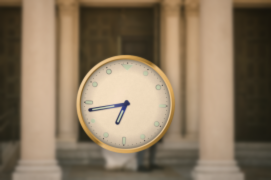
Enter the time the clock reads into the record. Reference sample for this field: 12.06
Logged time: 6.43
